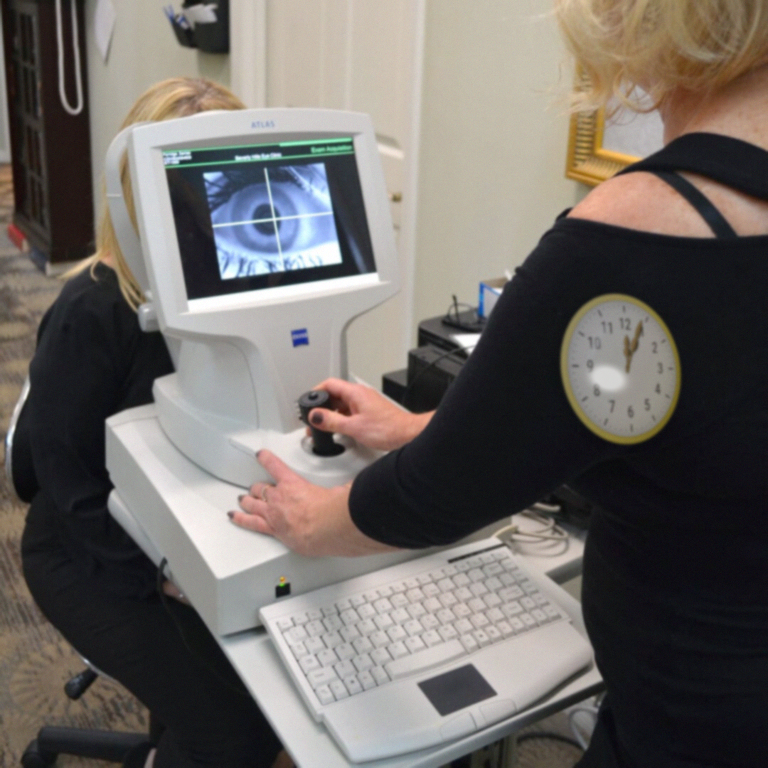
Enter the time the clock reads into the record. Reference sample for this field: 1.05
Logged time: 12.04
